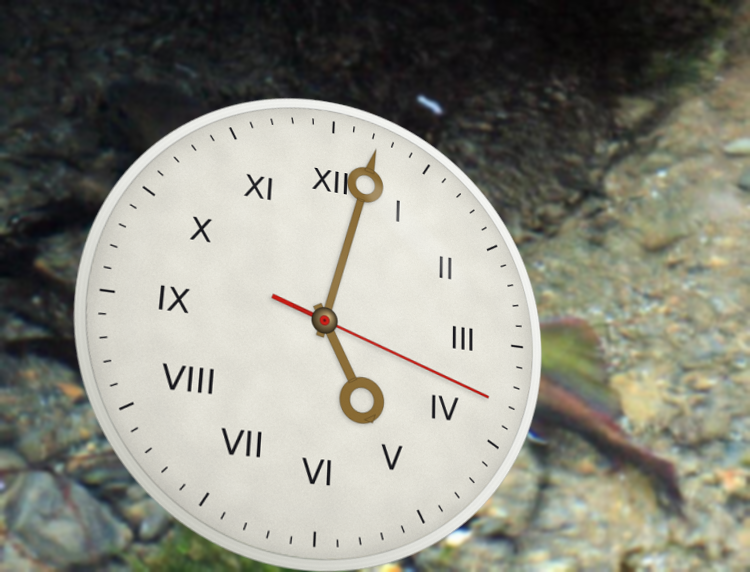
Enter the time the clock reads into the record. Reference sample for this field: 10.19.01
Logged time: 5.02.18
